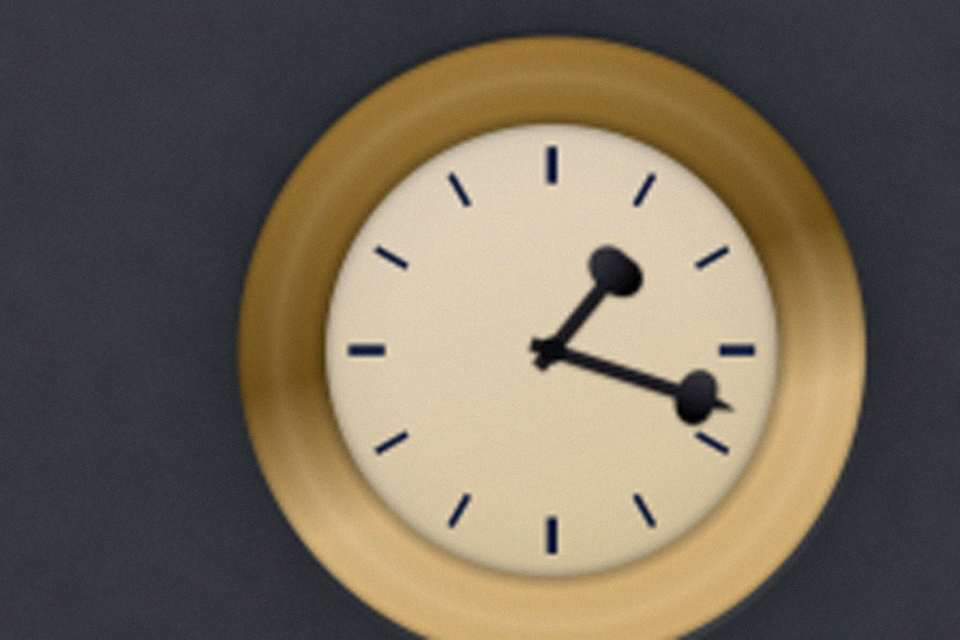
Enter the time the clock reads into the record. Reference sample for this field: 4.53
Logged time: 1.18
